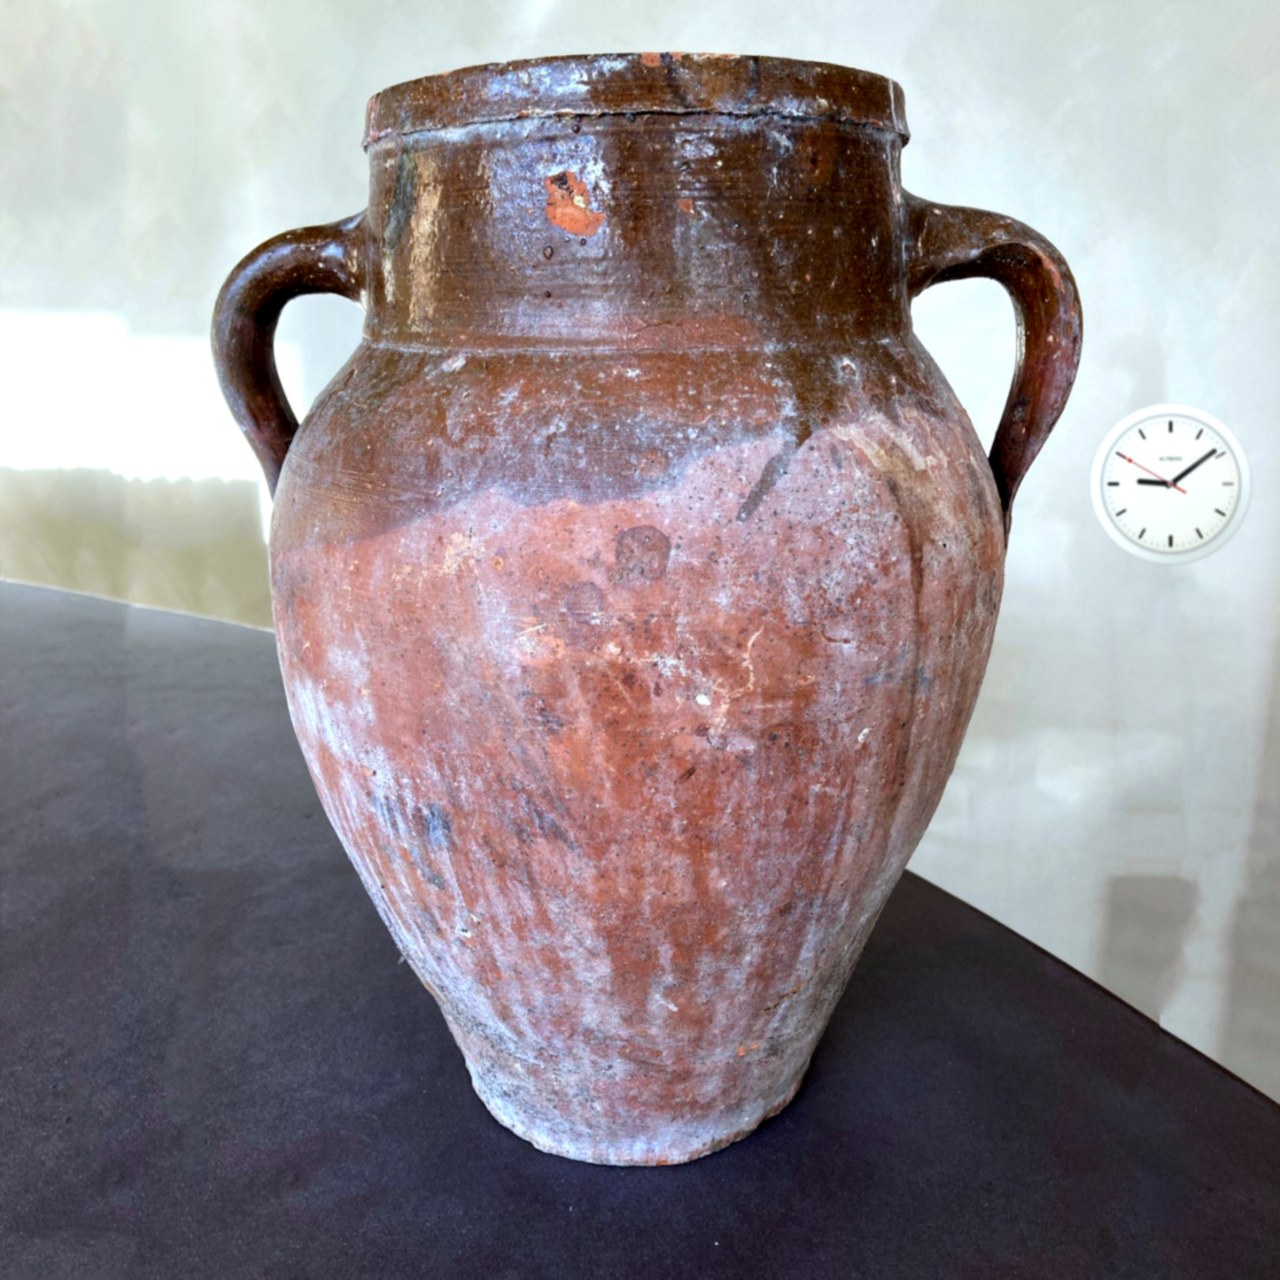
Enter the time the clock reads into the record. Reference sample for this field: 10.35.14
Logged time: 9.08.50
